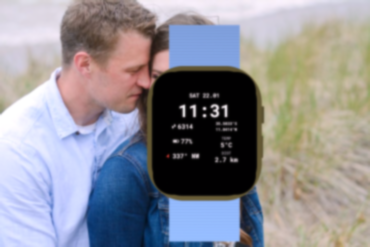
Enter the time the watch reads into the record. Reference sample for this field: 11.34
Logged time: 11.31
